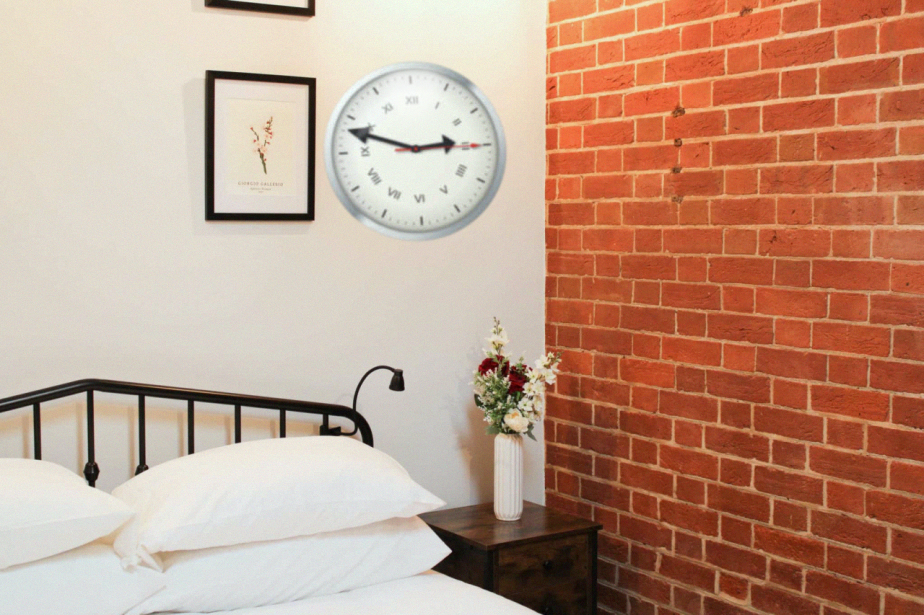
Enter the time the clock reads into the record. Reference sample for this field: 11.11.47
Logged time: 2.48.15
